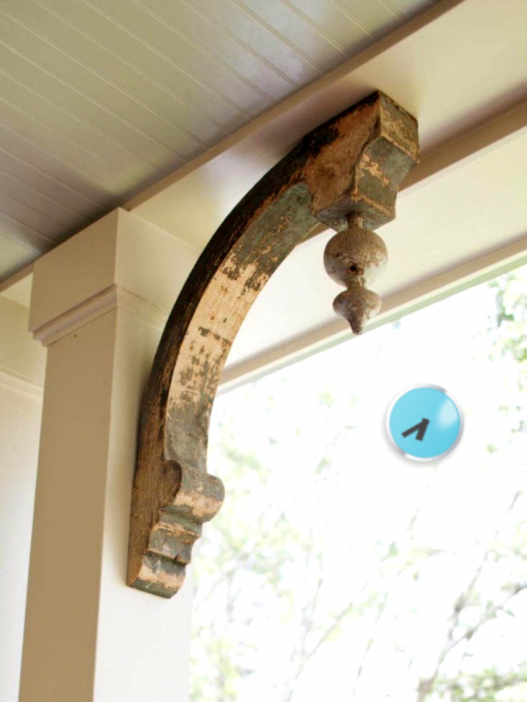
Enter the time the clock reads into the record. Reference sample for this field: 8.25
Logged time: 6.40
